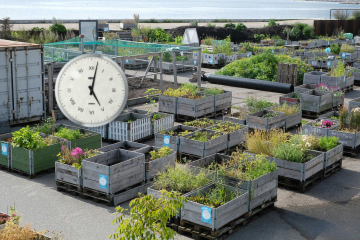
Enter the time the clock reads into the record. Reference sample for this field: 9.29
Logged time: 5.02
